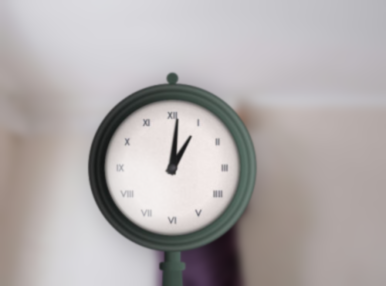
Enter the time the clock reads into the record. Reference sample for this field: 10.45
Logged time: 1.01
